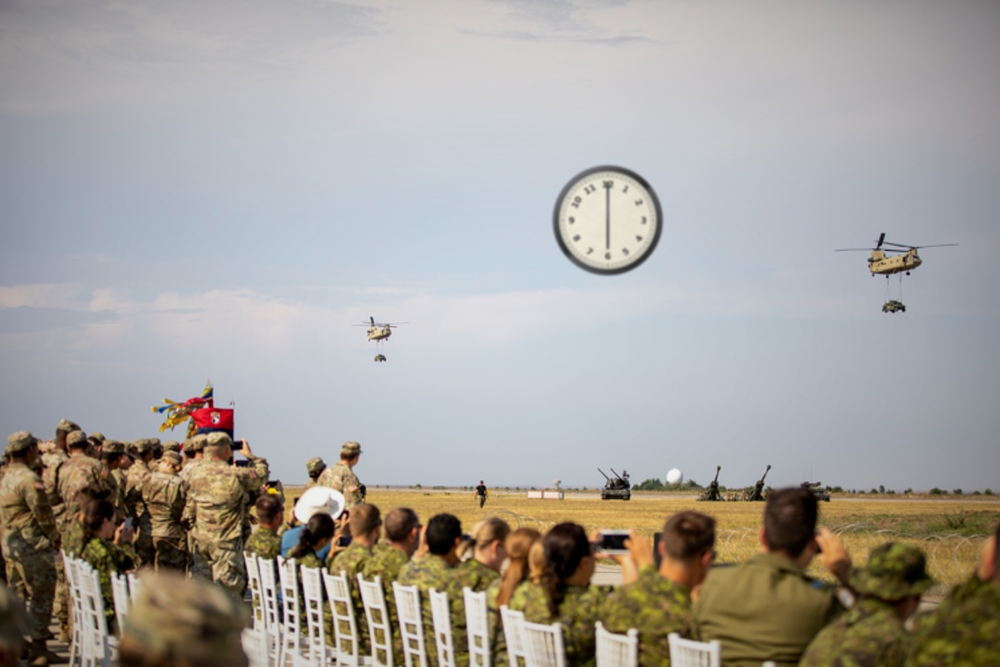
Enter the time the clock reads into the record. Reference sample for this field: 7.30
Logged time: 6.00
